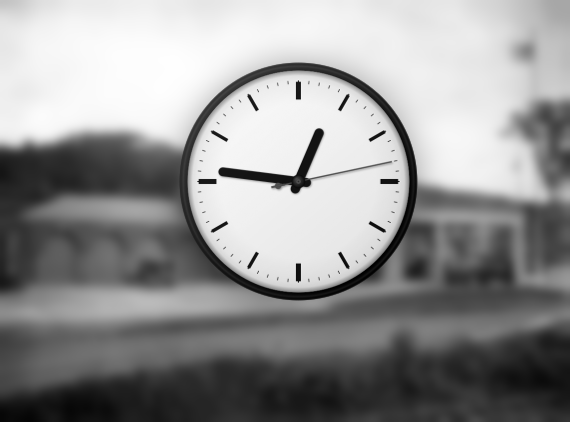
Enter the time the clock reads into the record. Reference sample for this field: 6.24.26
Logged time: 12.46.13
